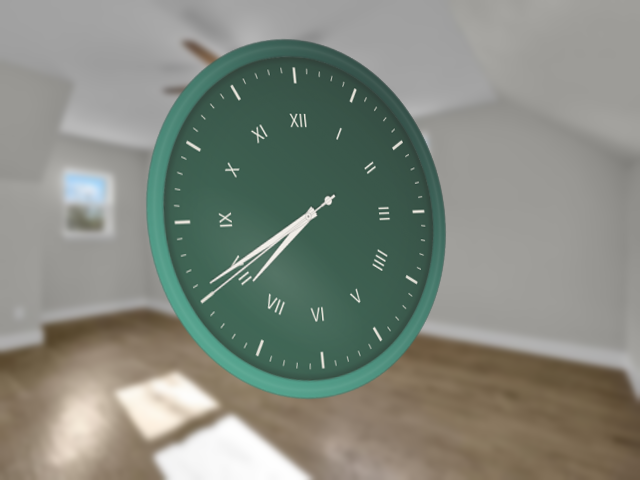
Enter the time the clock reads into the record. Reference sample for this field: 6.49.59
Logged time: 7.40.40
